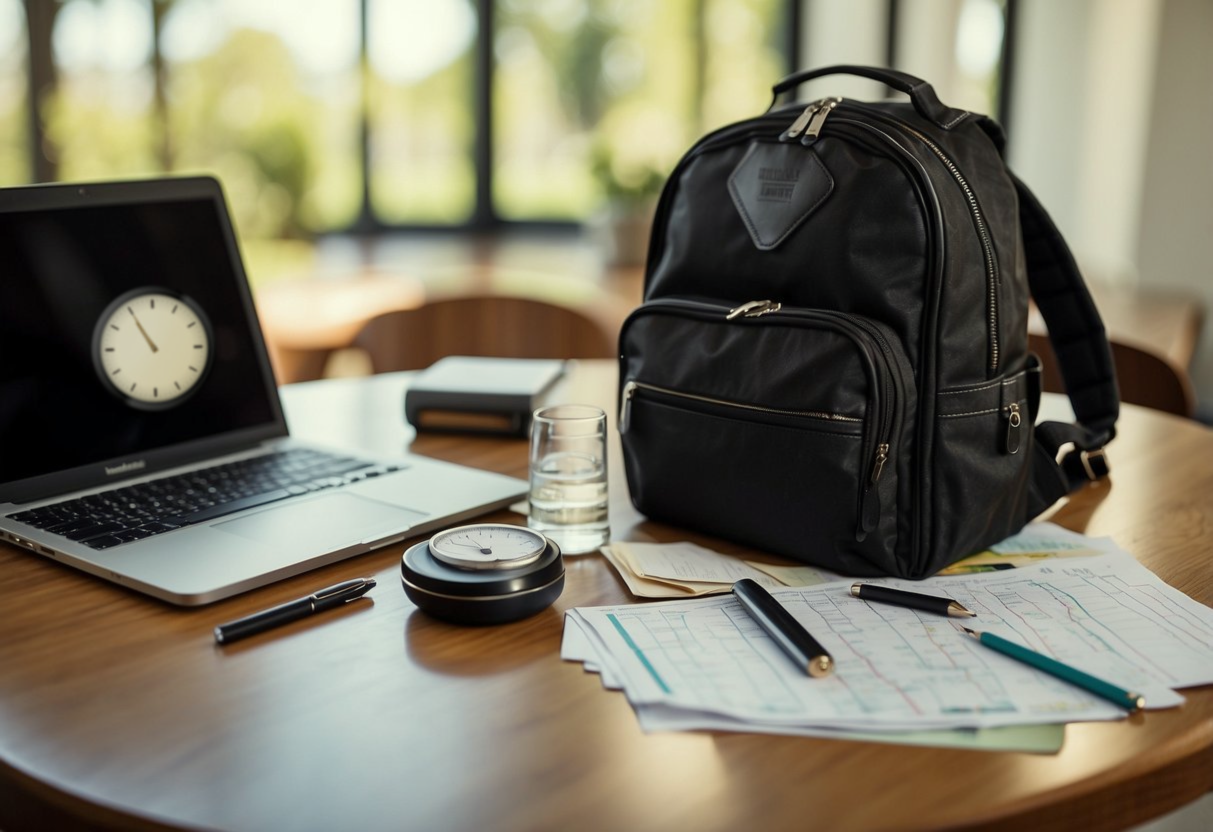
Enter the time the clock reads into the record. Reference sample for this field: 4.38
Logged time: 10.55
